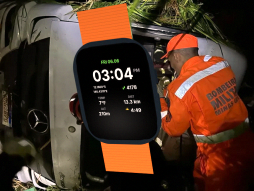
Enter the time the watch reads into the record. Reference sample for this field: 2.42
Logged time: 3.04
